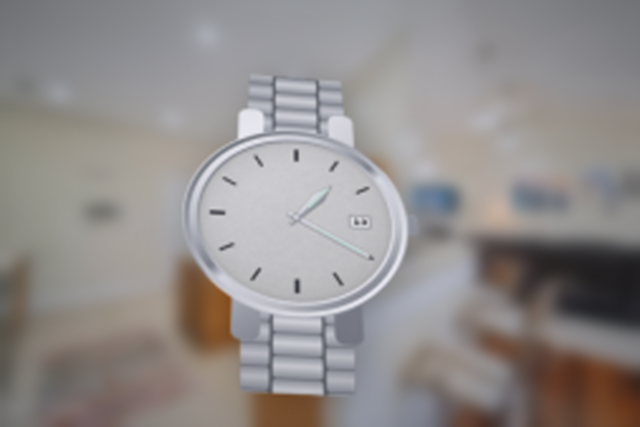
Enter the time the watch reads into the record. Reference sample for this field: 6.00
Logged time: 1.20
